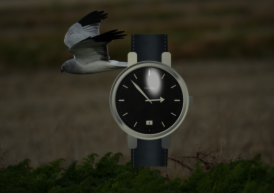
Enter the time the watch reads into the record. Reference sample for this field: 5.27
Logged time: 2.53
